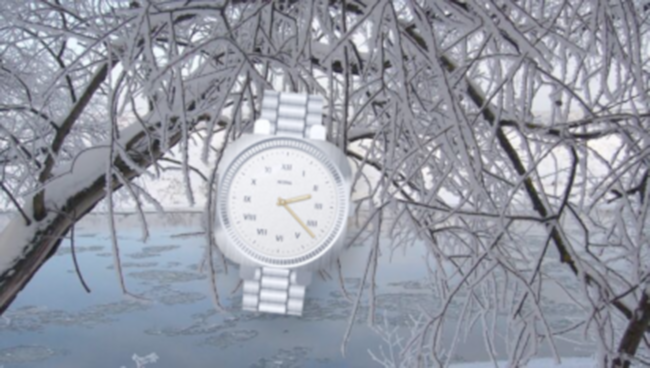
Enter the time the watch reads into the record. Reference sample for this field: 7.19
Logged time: 2.22
